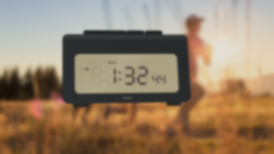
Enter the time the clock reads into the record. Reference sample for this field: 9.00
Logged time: 1.32
